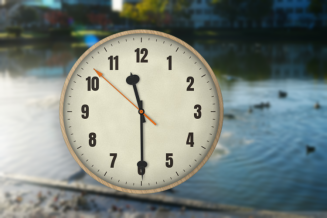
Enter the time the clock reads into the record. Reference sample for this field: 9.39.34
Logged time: 11.29.52
